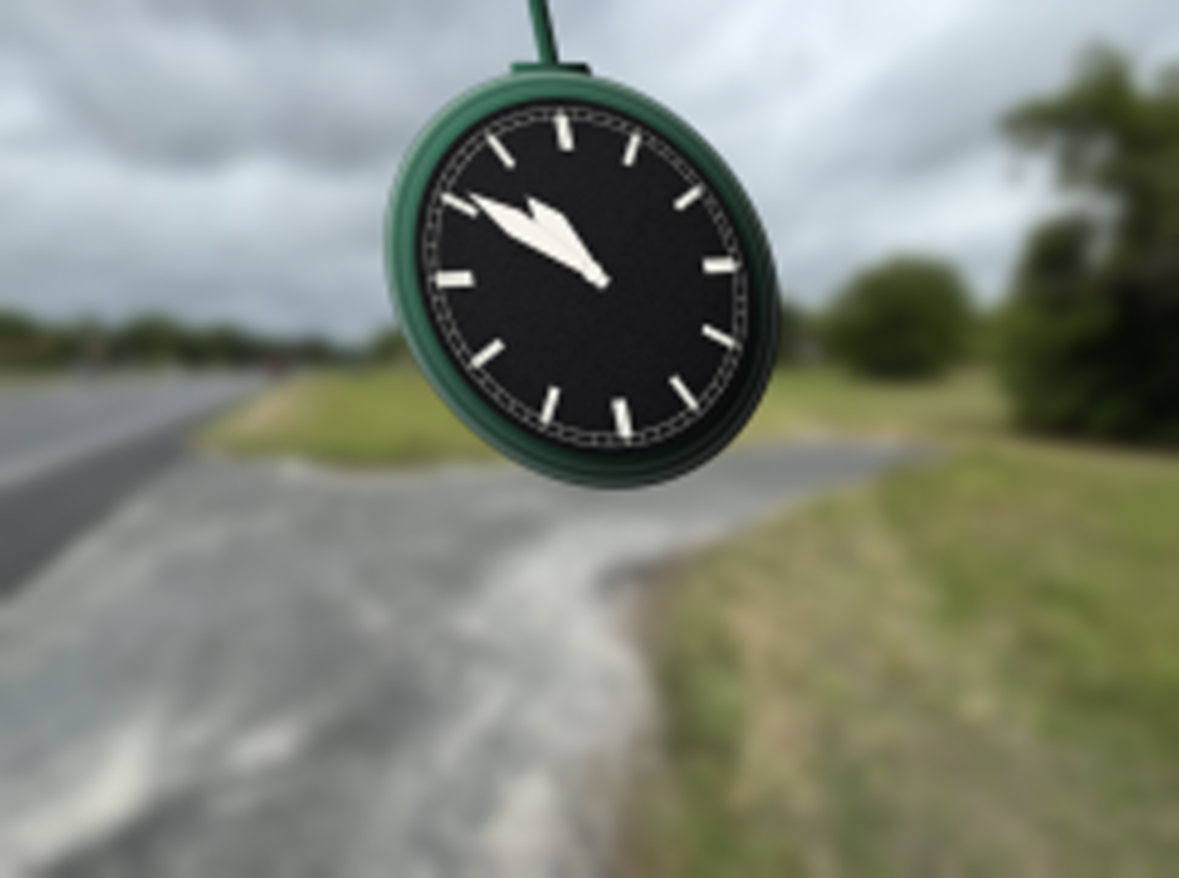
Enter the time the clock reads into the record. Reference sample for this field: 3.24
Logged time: 10.51
